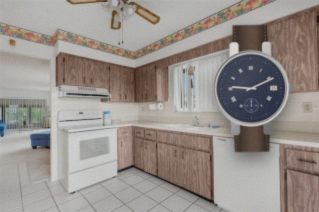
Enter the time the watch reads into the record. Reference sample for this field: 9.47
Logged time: 9.11
